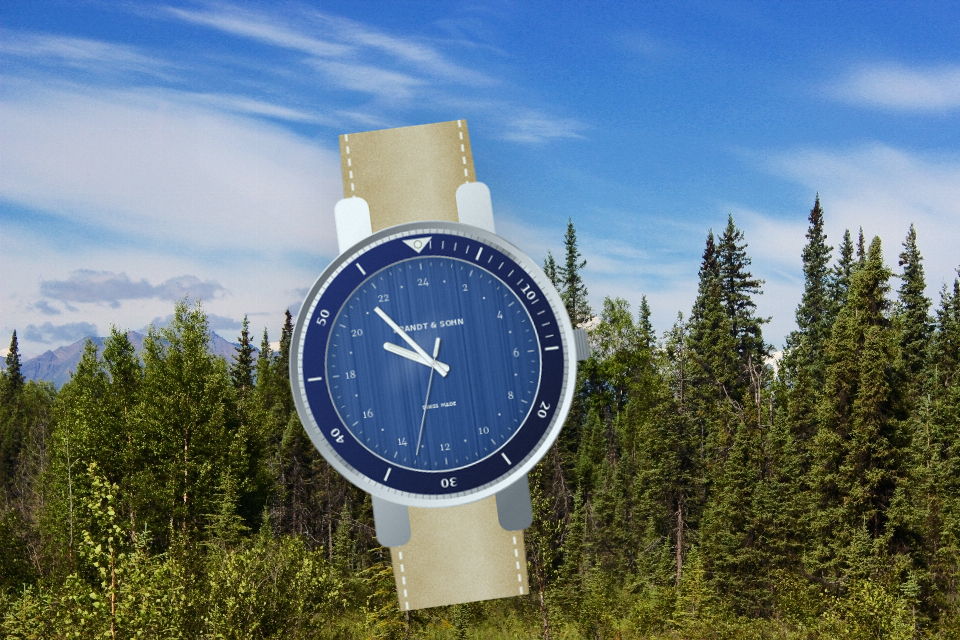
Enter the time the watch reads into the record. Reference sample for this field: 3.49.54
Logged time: 19.53.33
